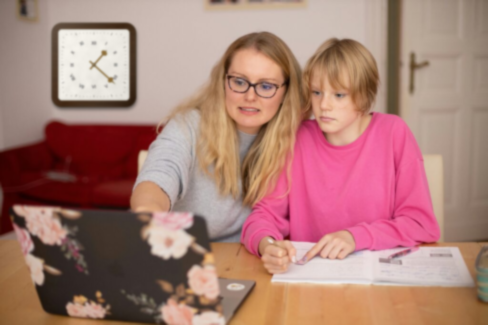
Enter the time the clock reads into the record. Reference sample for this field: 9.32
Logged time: 1.22
